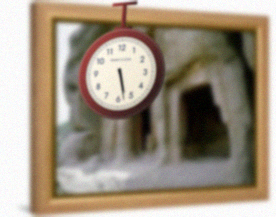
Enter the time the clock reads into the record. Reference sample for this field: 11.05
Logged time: 5.28
